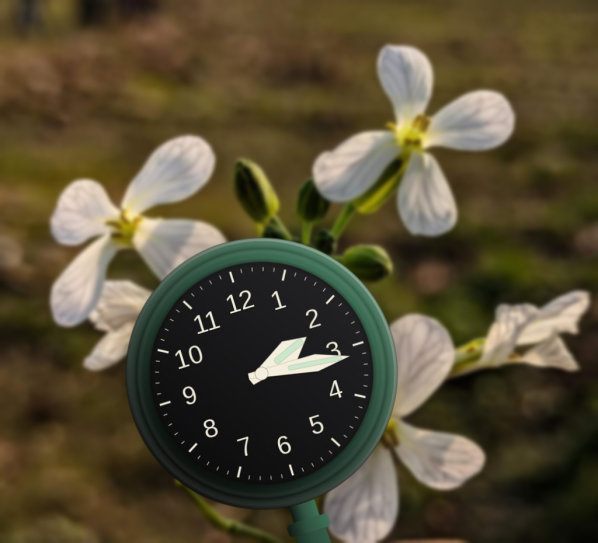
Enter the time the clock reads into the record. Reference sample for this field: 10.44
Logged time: 2.16
